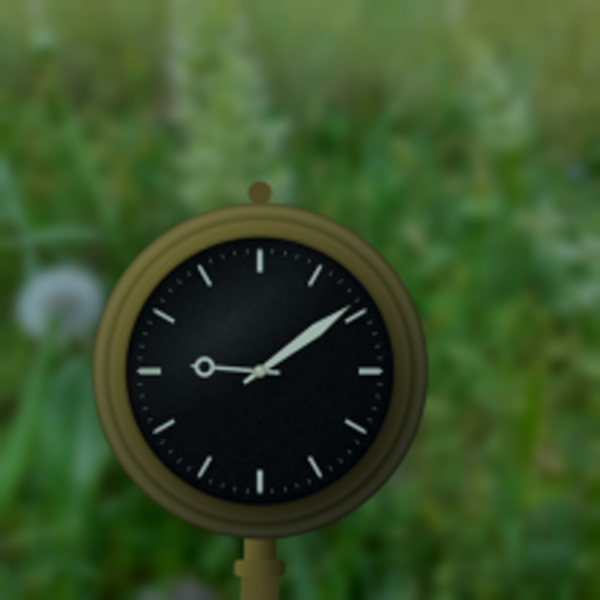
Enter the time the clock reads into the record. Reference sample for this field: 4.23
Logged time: 9.09
